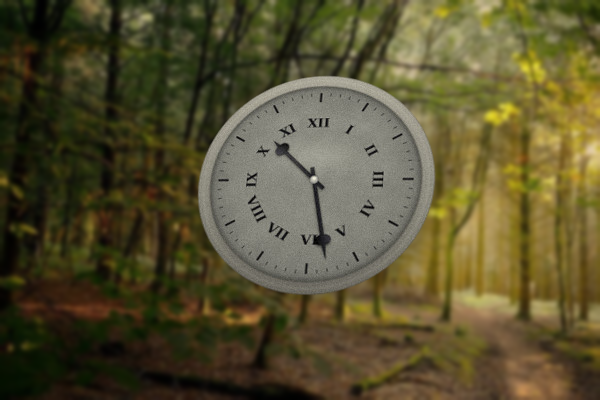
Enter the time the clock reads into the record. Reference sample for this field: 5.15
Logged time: 10.28
